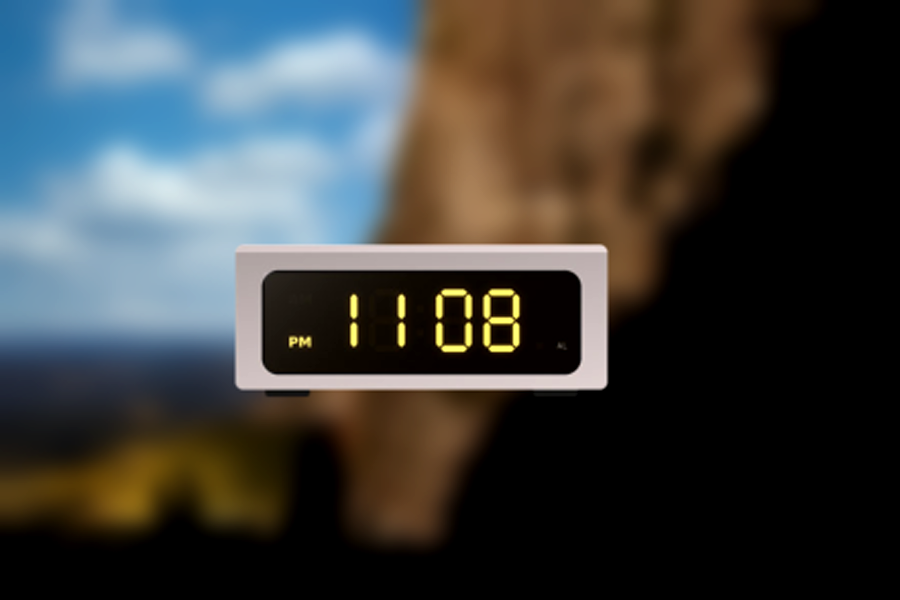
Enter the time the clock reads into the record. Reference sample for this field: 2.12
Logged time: 11.08
